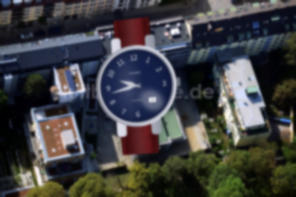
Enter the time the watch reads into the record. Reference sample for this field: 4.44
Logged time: 9.43
